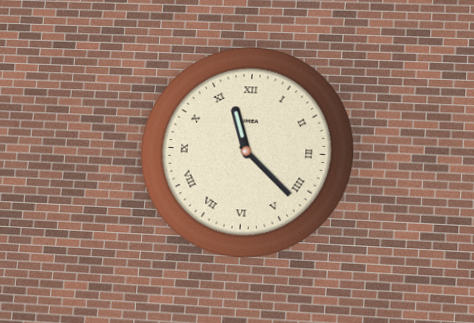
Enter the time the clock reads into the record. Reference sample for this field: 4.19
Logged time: 11.22
